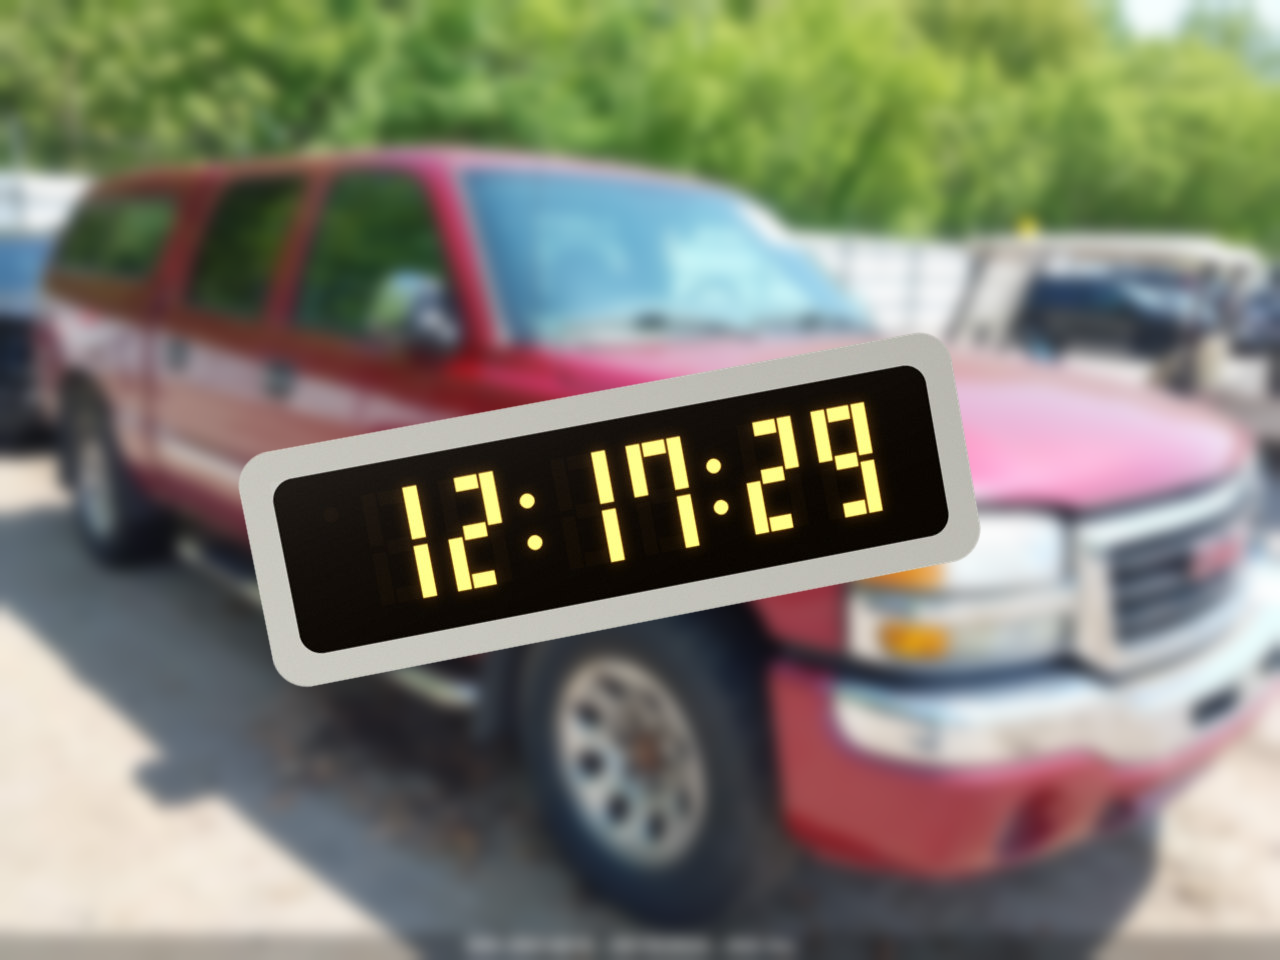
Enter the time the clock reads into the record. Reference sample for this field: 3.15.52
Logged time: 12.17.29
